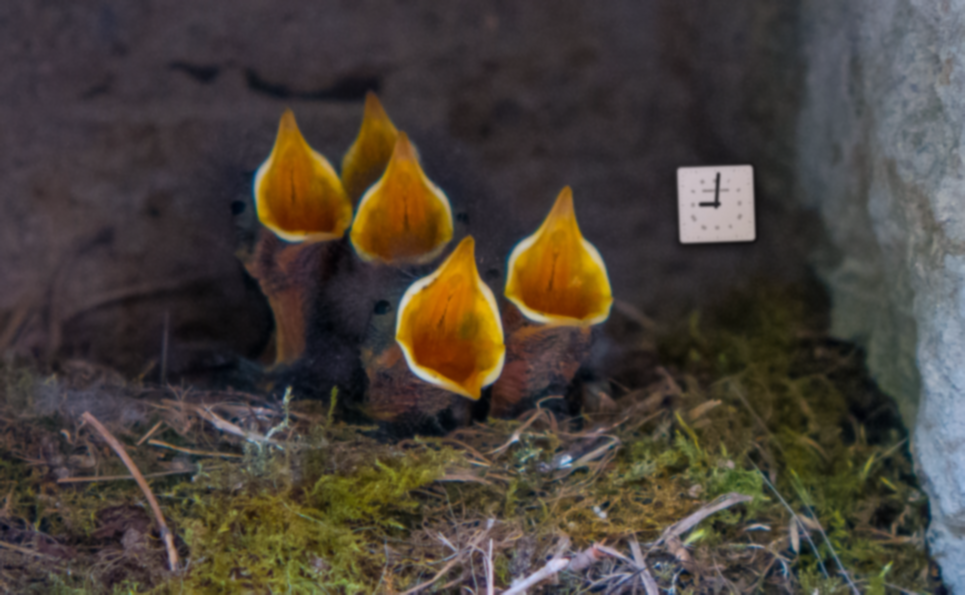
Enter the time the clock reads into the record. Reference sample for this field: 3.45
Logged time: 9.01
